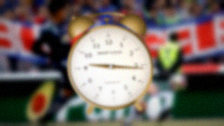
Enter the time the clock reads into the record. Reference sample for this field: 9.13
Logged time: 9.16
